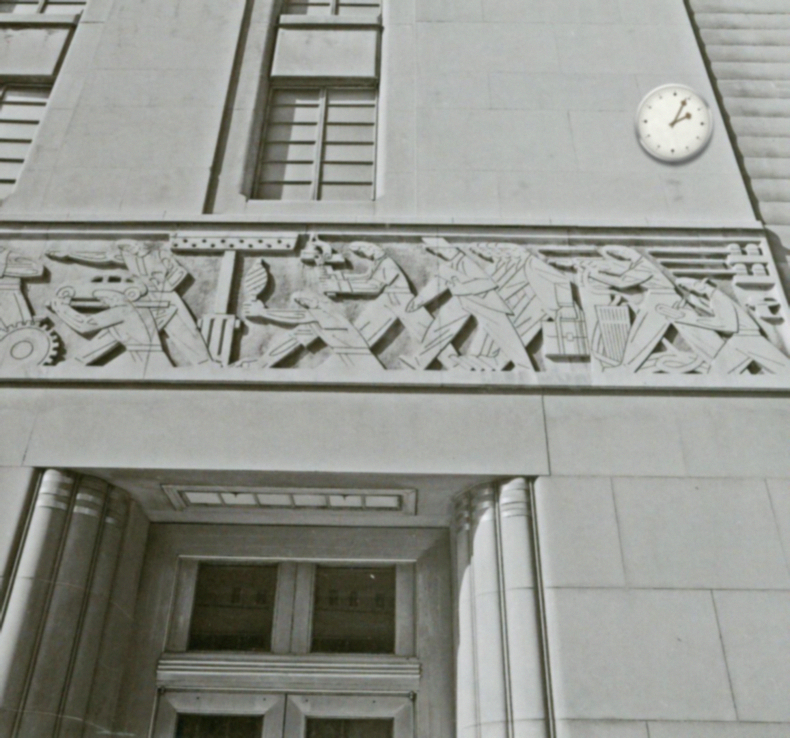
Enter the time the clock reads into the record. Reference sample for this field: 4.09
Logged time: 2.04
